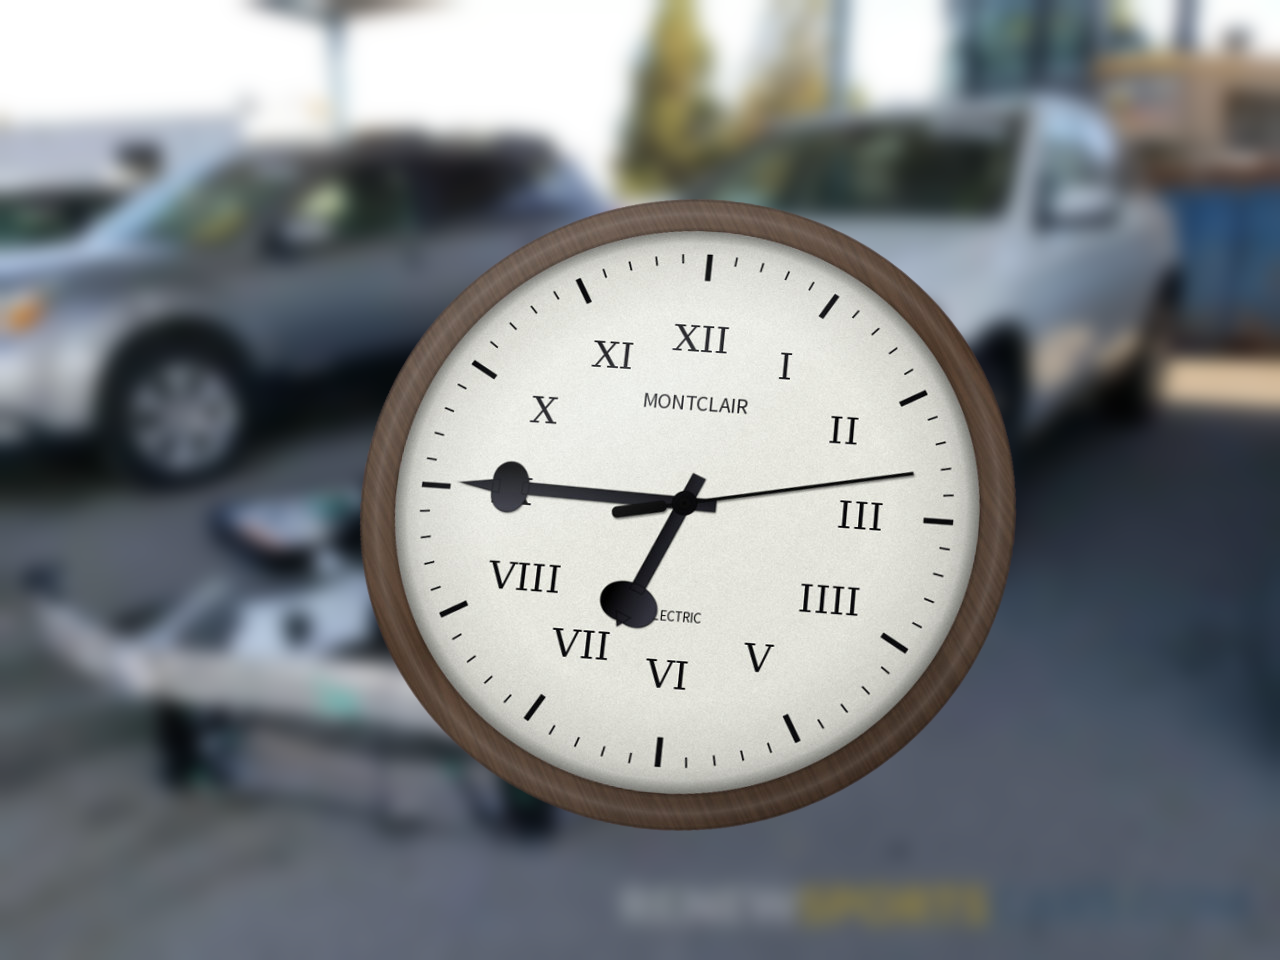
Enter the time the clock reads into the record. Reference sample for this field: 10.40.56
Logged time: 6.45.13
